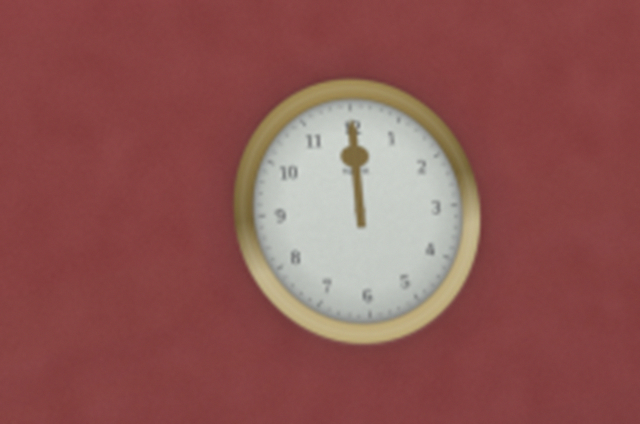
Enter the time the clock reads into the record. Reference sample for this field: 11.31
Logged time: 12.00
